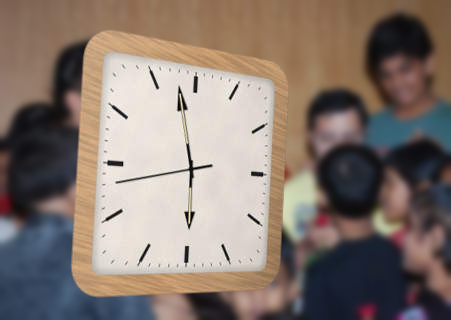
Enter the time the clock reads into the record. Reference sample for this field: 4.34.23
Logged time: 5.57.43
